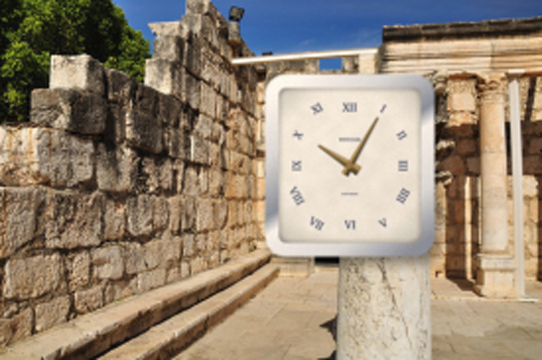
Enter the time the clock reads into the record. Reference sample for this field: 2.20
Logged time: 10.05
